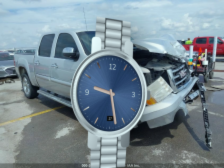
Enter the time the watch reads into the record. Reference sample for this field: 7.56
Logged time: 9.28
